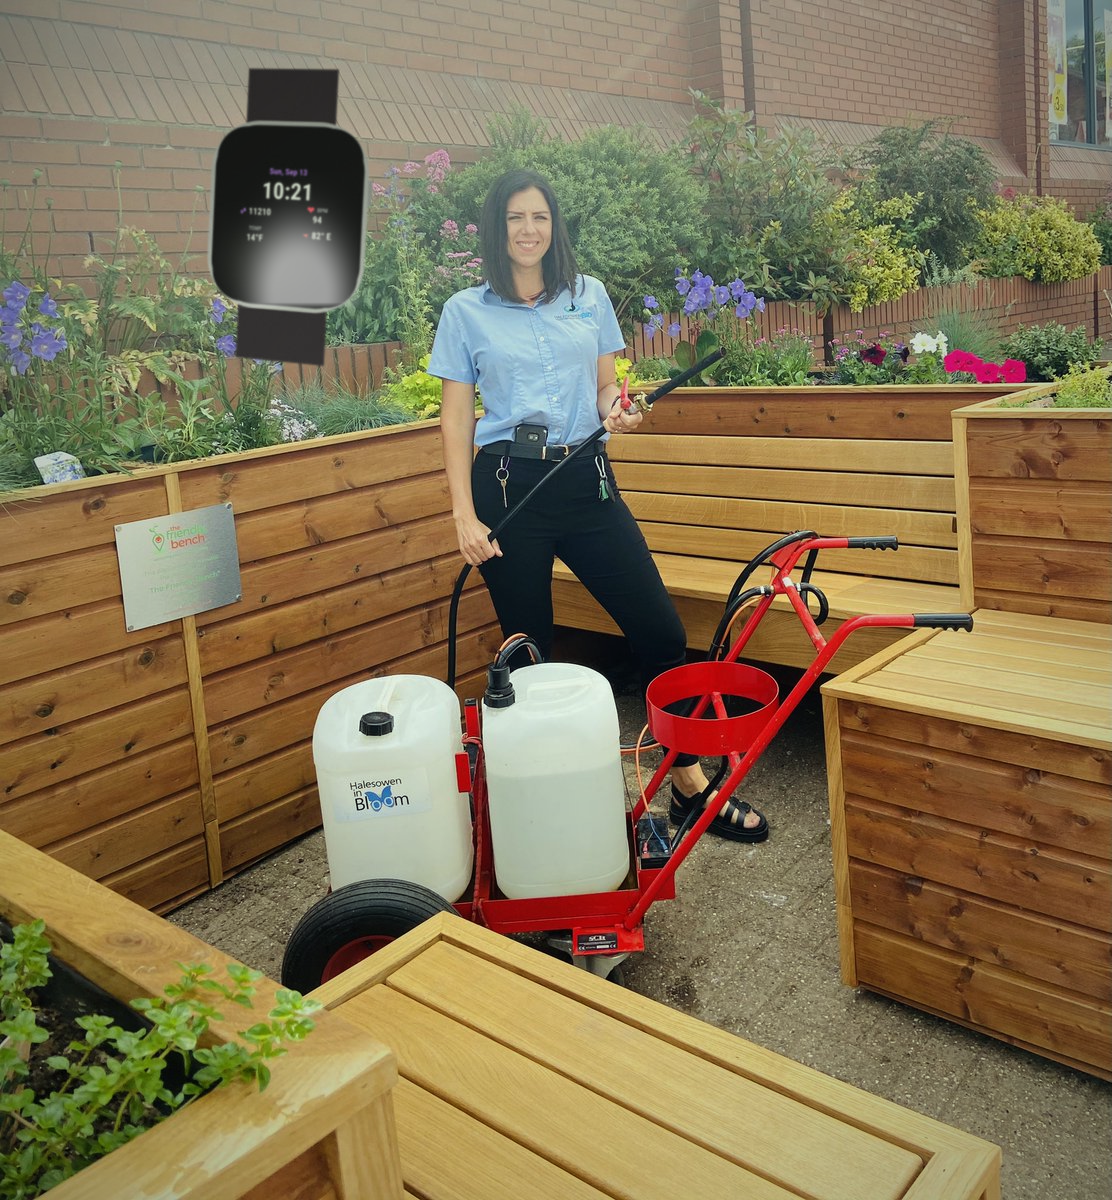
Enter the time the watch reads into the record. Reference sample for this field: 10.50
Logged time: 10.21
